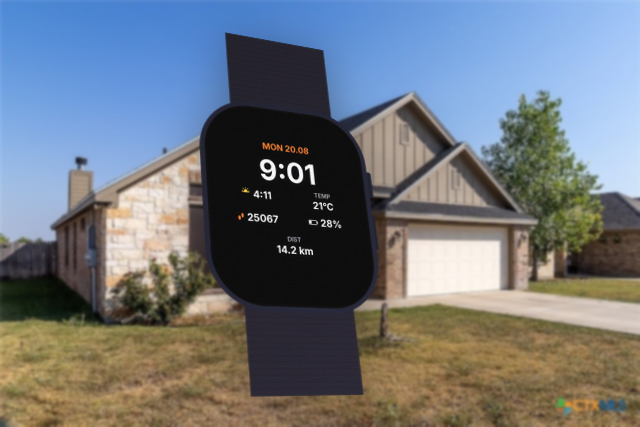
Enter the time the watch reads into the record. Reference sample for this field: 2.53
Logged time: 9.01
